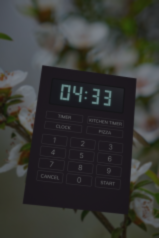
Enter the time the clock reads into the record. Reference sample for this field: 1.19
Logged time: 4.33
